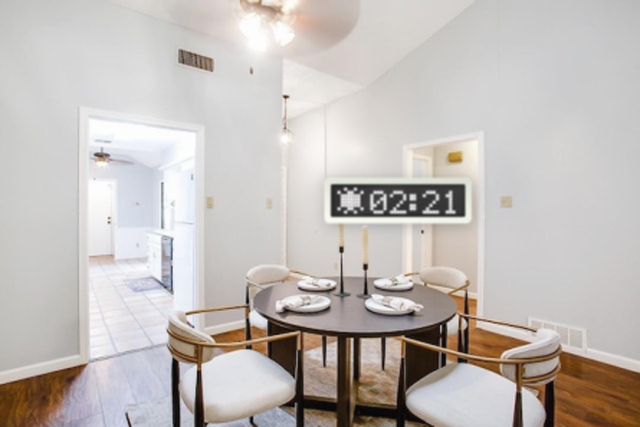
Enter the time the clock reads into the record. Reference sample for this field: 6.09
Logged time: 2.21
